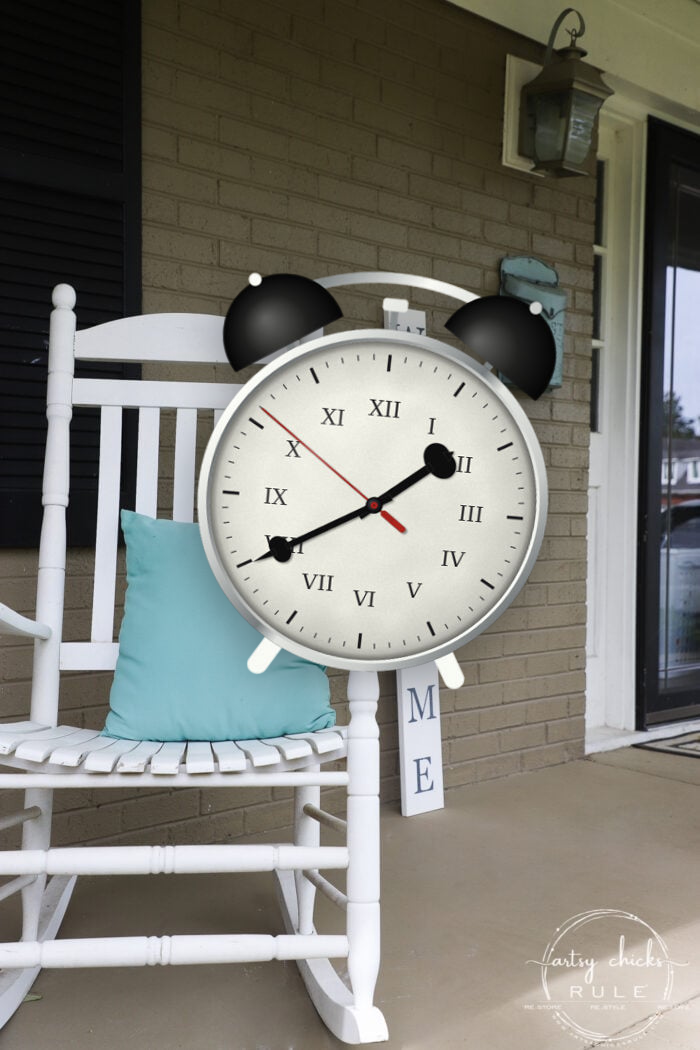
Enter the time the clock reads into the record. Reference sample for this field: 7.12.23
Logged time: 1.39.51
